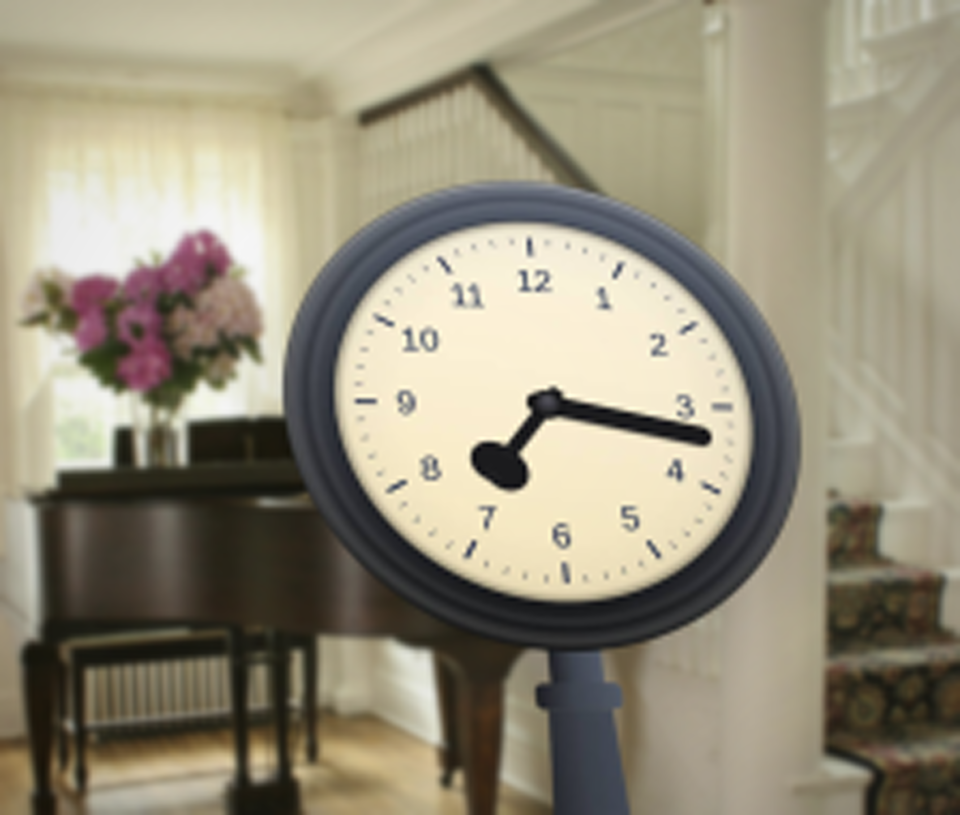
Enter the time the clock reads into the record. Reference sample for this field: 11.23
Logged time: 7.17
